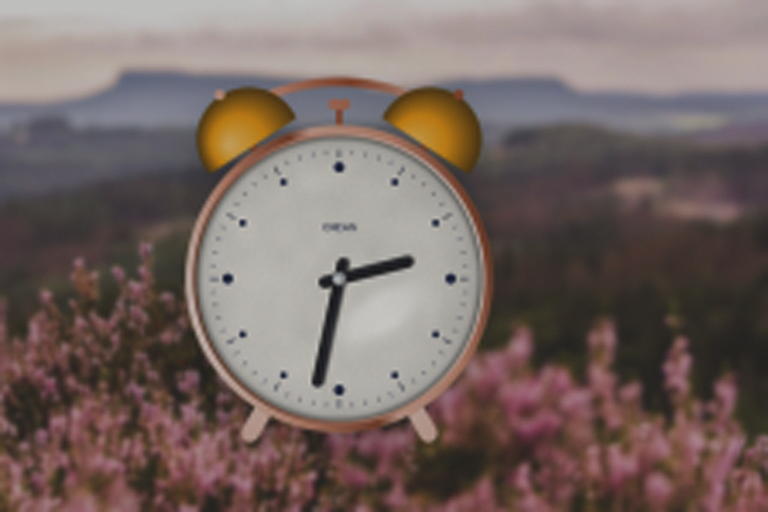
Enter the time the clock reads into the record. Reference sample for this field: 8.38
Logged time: 2.32
